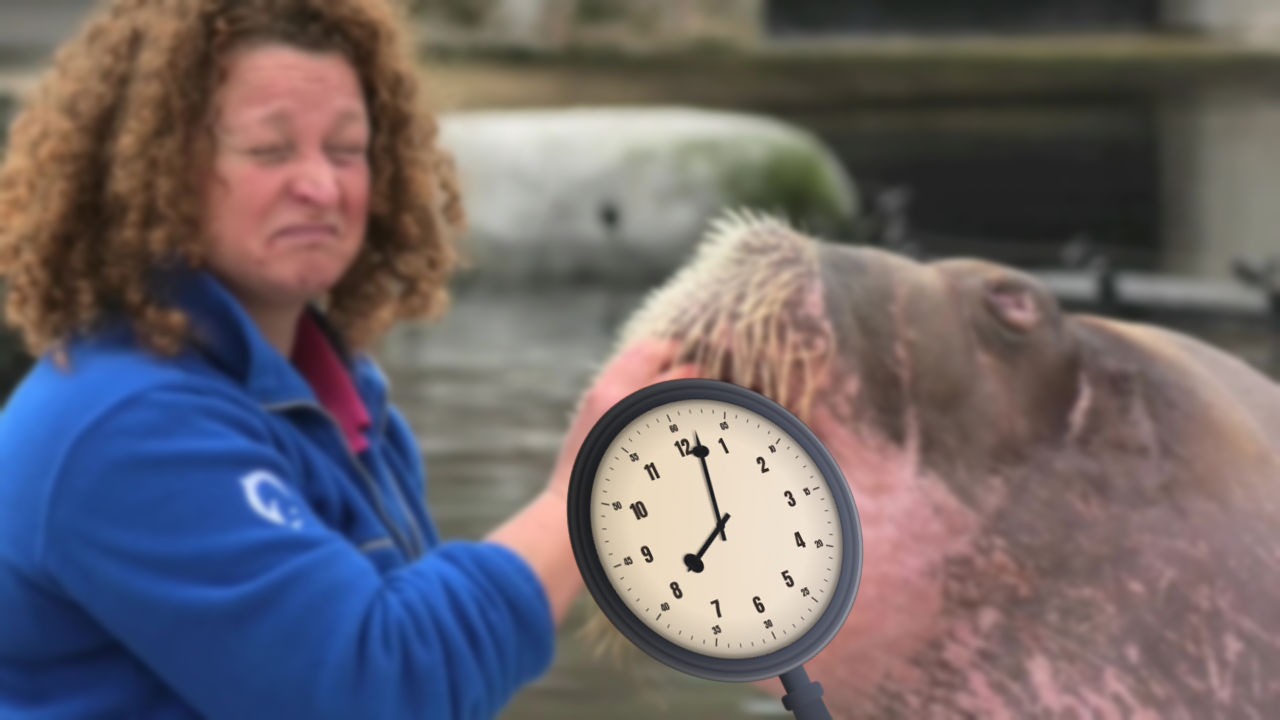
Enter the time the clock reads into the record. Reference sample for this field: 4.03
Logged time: 8.02
